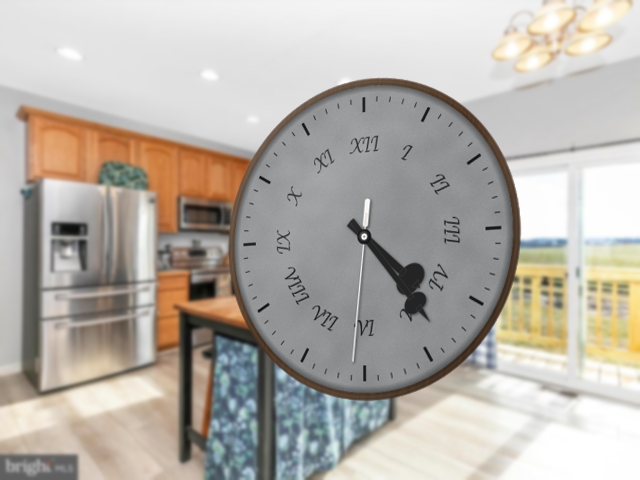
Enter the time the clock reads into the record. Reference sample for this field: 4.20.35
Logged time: 4.23.31
